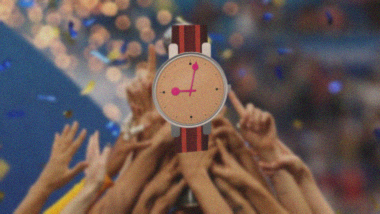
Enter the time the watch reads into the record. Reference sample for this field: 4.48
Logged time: 9.02
